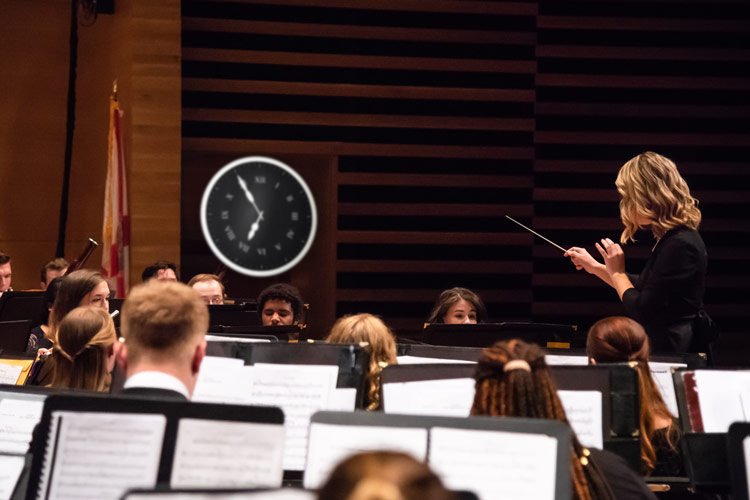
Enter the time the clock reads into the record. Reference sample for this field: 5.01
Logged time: 6.55
